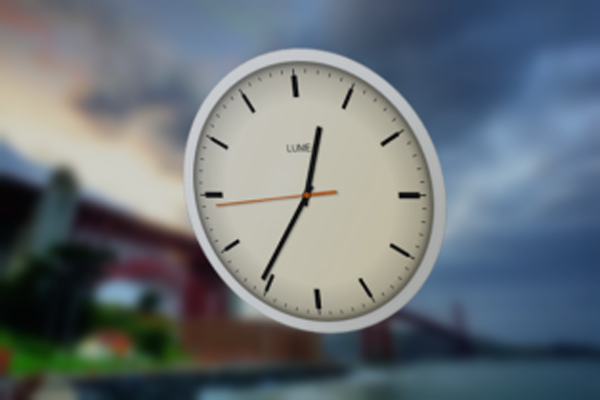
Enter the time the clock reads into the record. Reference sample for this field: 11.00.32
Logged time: 12.35.44
